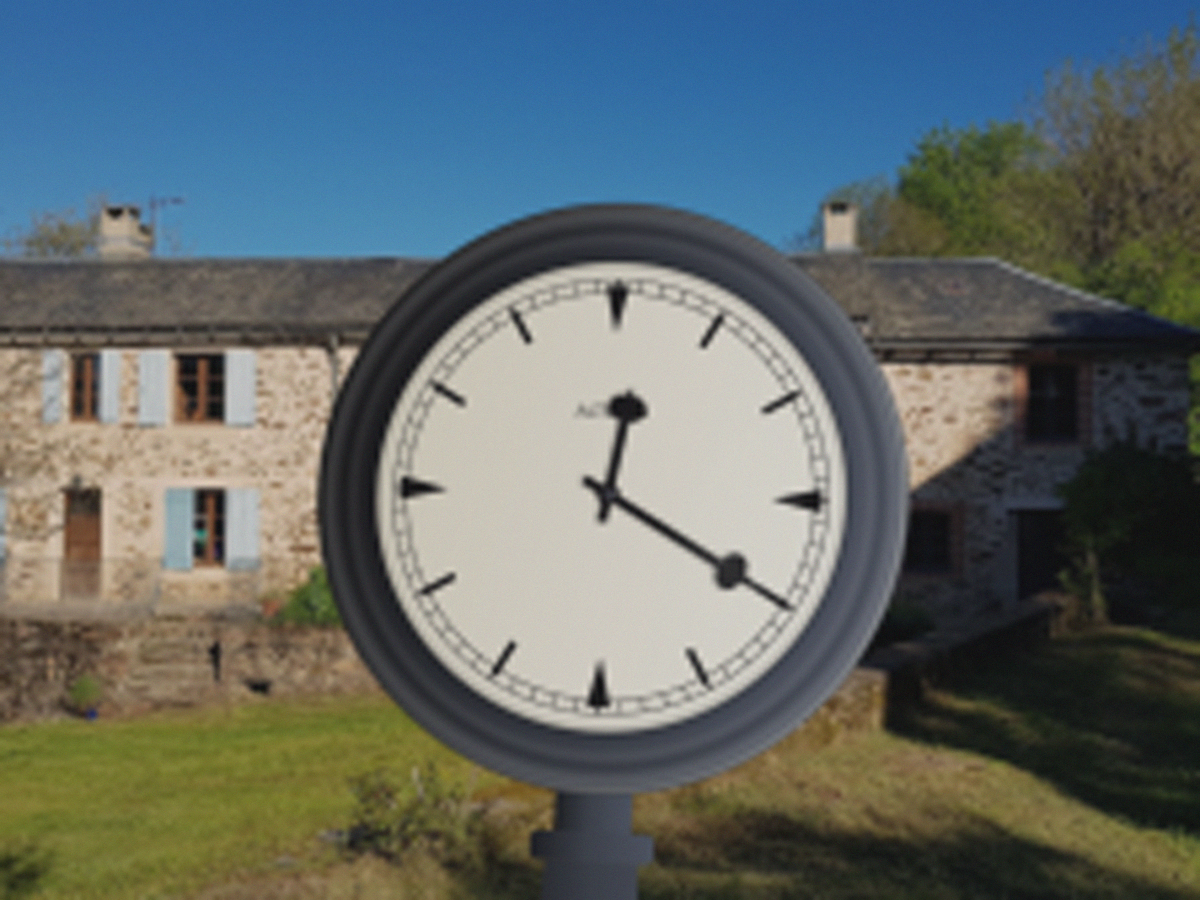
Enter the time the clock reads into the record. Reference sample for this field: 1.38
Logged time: 12.20
